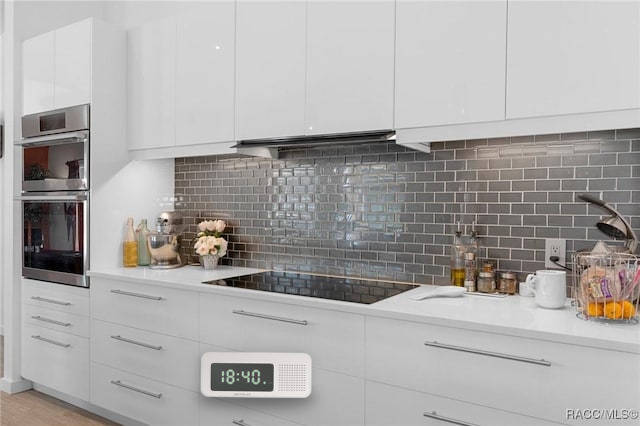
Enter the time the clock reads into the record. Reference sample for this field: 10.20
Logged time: 18.40
